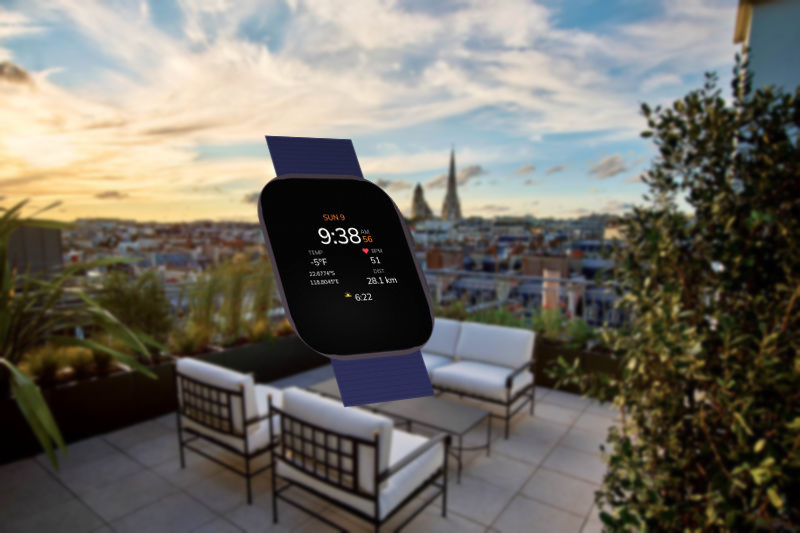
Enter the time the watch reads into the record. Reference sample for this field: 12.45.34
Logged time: 9.38.56
